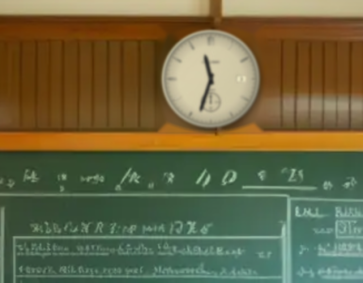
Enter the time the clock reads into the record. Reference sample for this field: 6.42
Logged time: 11.33
